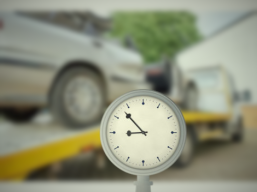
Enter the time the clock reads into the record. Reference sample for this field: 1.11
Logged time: 8.53
